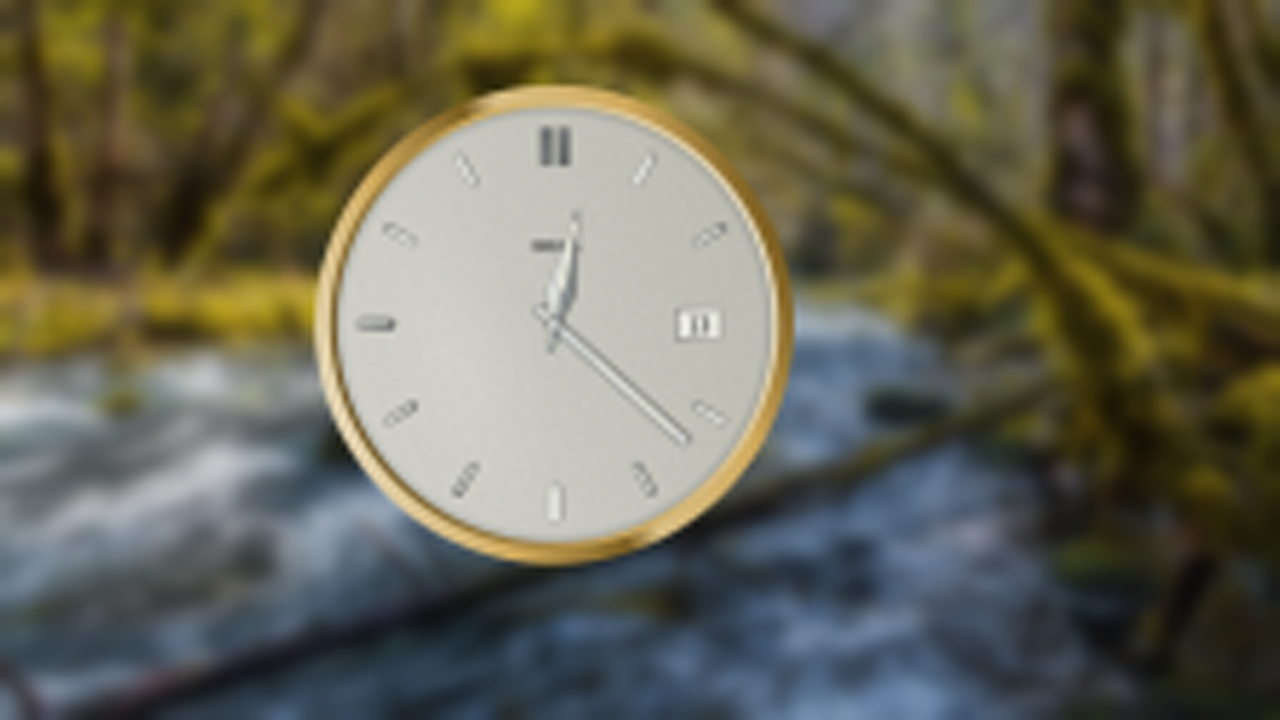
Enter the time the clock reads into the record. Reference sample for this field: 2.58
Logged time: 12.22
